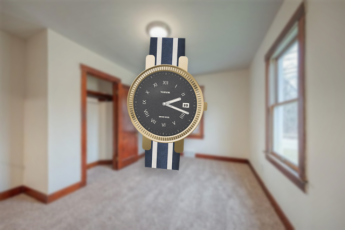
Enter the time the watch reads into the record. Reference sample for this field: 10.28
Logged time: 2.18
